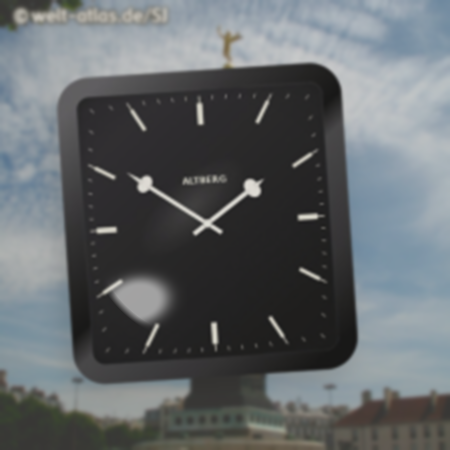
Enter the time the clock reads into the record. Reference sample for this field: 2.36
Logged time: 1.51
